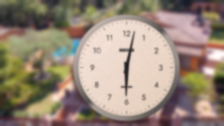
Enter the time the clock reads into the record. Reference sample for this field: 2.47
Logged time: 6.02
